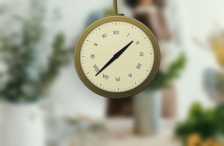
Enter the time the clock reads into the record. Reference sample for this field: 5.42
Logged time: 1.38
